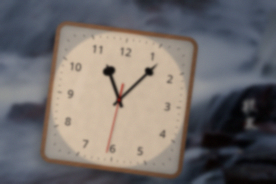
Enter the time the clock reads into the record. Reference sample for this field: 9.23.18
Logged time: 11.06.31
